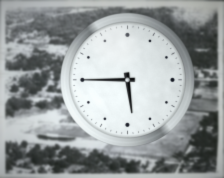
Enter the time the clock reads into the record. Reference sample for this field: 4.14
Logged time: 5.45
